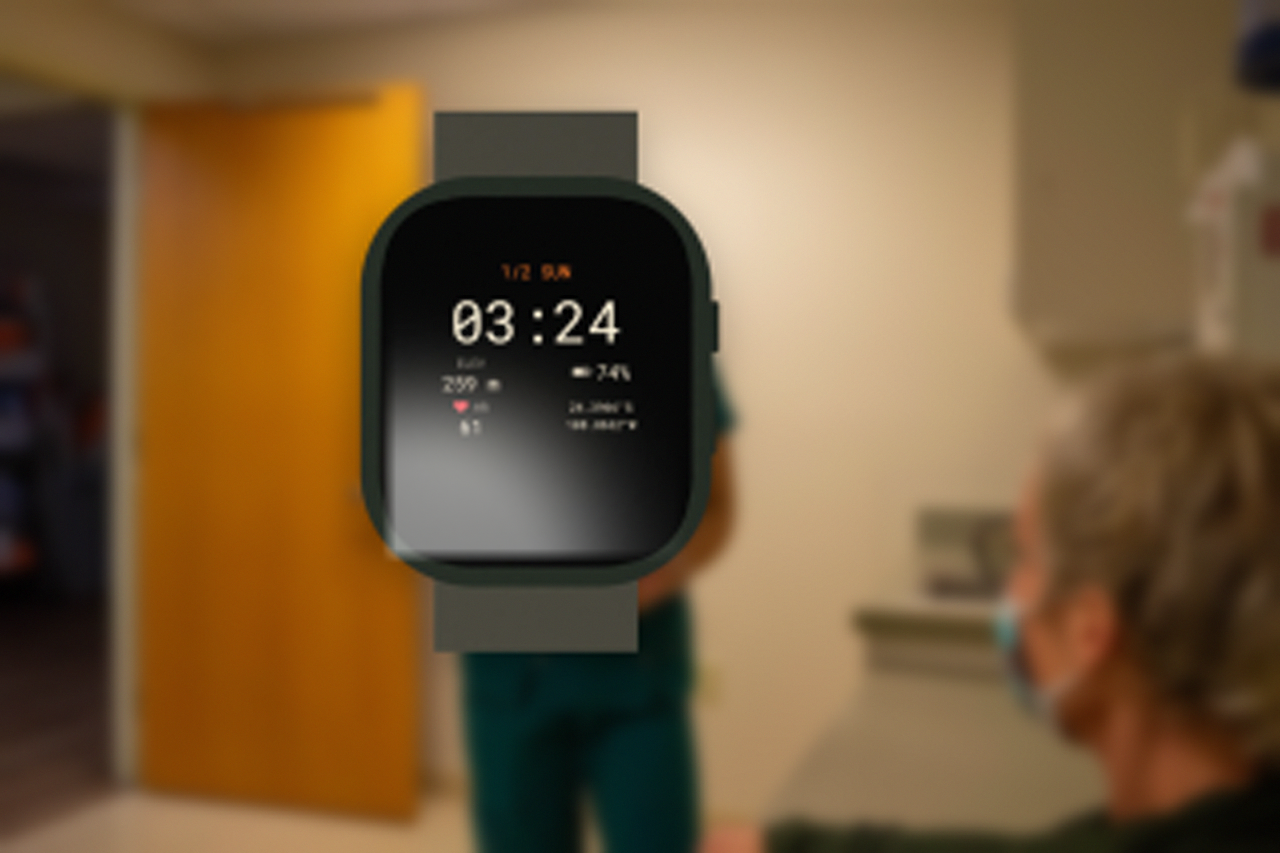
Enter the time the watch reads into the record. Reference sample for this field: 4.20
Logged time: 3.24
